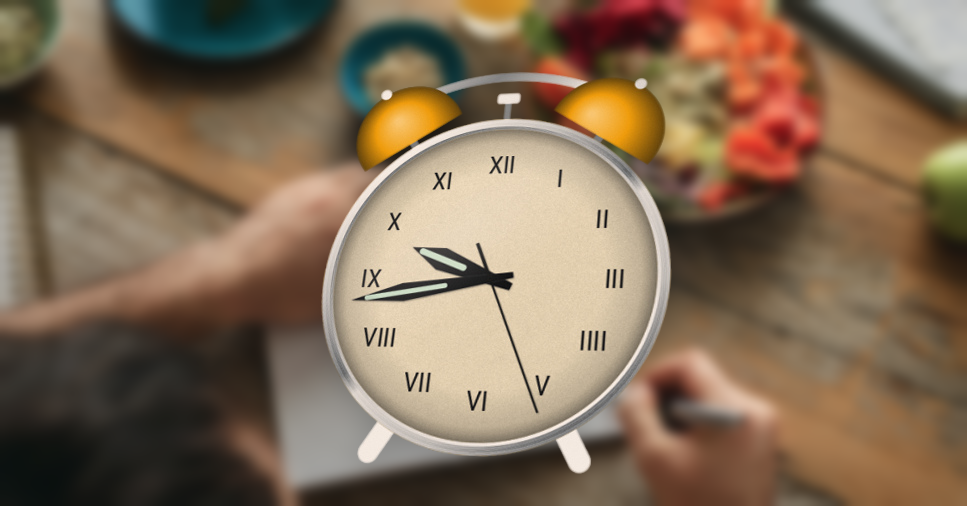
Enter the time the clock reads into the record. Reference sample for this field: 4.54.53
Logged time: 9.43.26
